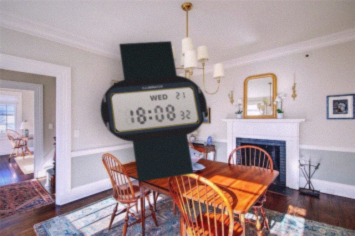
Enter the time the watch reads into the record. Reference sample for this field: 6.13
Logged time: 18.08
